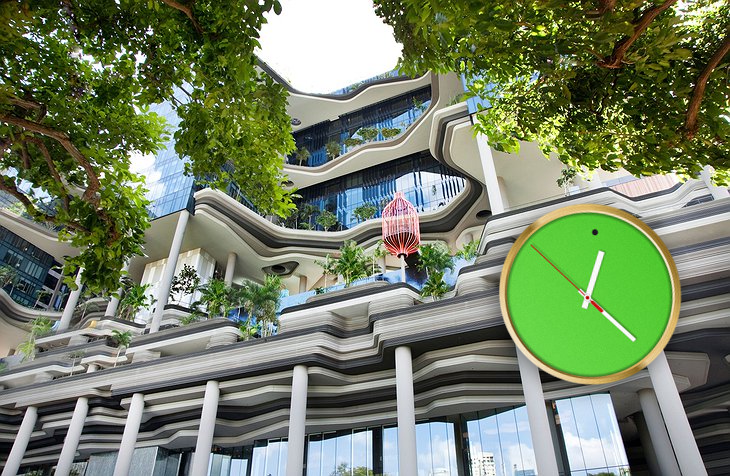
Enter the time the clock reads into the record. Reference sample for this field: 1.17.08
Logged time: 12.20.51
